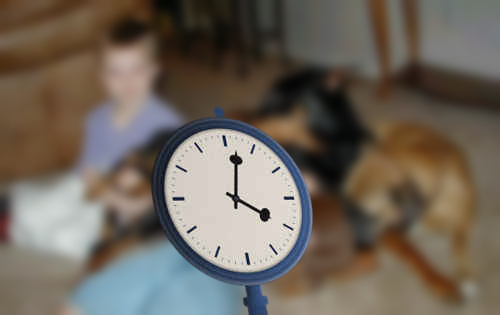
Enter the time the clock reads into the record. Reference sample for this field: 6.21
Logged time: 4.02
